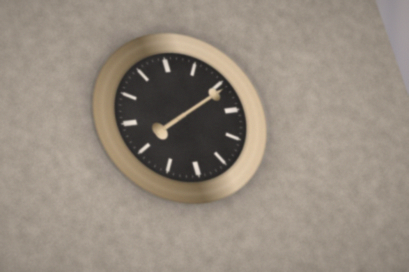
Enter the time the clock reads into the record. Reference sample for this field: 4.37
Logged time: 8.11
